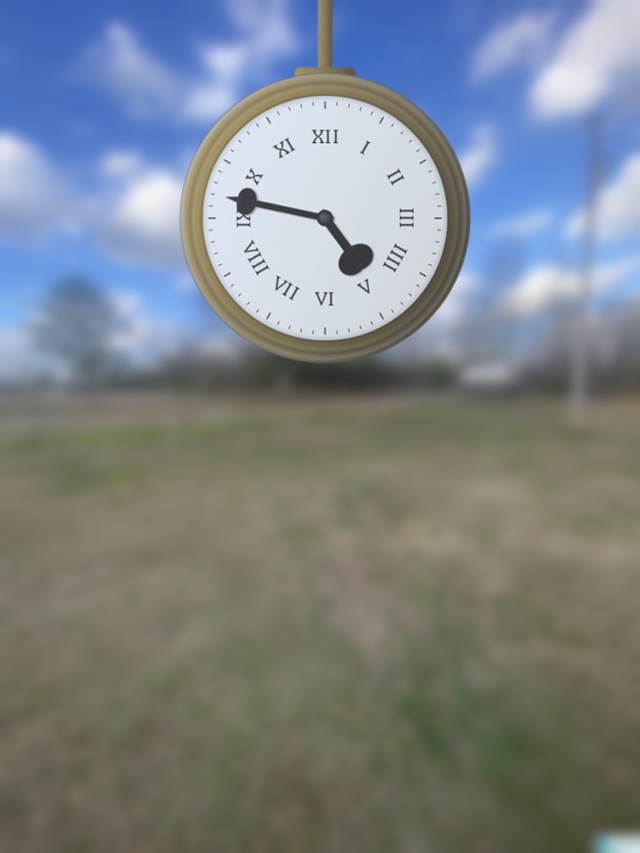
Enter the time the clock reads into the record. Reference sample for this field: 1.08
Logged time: 4.47
